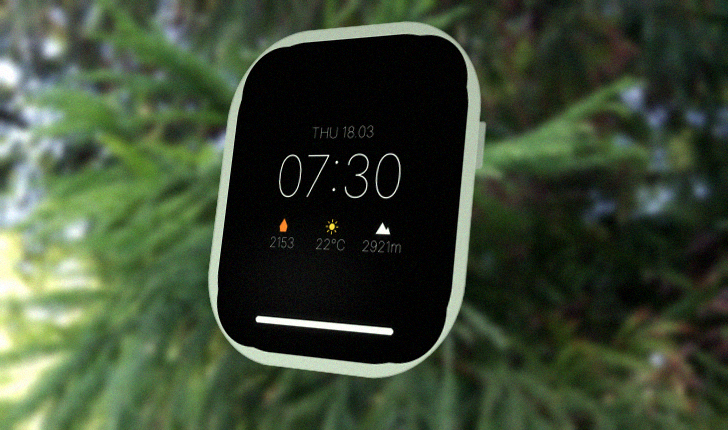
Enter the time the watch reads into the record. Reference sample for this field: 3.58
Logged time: 7.30
